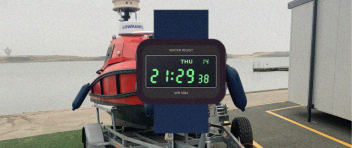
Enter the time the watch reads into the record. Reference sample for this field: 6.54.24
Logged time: 21.29.38
